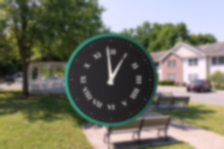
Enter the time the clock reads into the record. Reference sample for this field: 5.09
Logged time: 12.59
